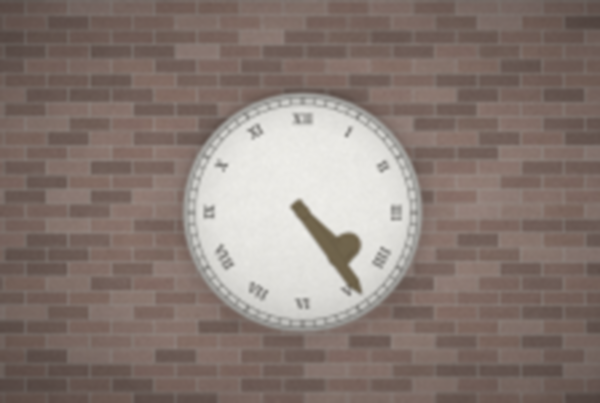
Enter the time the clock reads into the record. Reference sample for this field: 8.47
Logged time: 4.24
